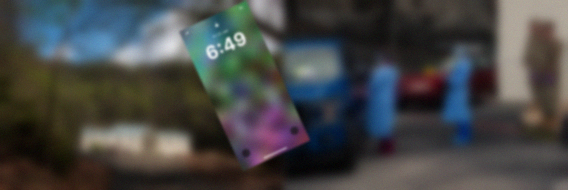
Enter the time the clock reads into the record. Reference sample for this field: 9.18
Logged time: 6.49
